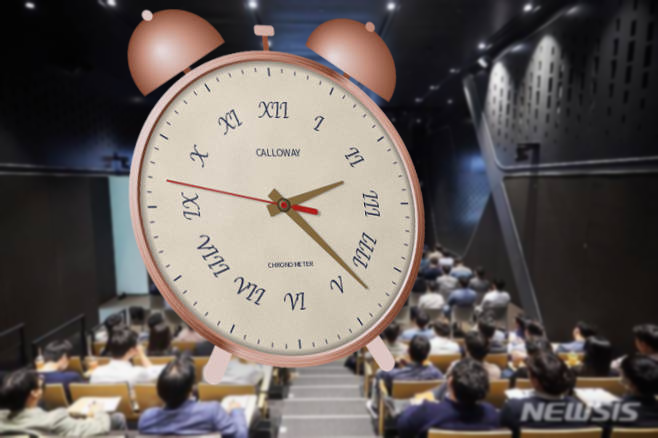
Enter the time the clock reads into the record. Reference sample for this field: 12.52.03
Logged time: 2.22.47
